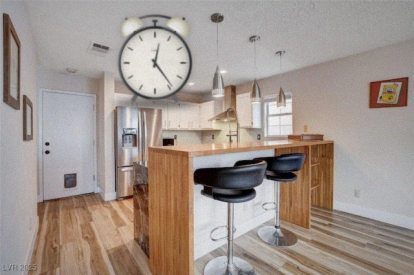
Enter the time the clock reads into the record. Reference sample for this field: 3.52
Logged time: 12.24
